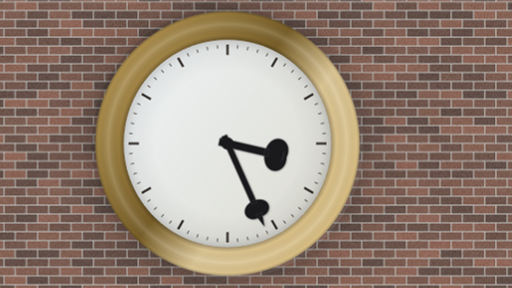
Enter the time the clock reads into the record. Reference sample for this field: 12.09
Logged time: 3.26
